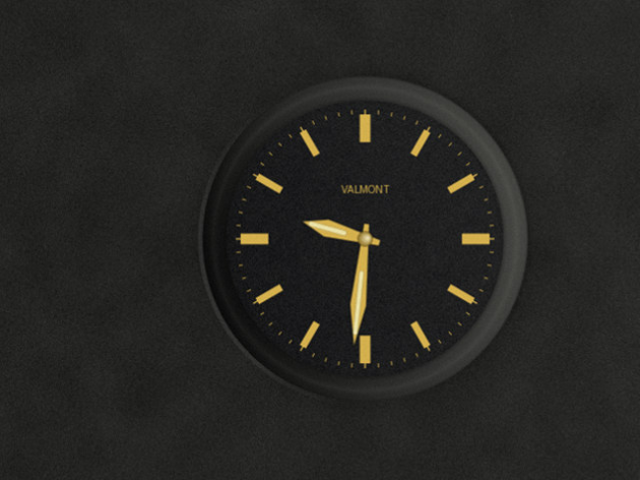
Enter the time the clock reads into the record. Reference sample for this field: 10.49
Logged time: 9.31
